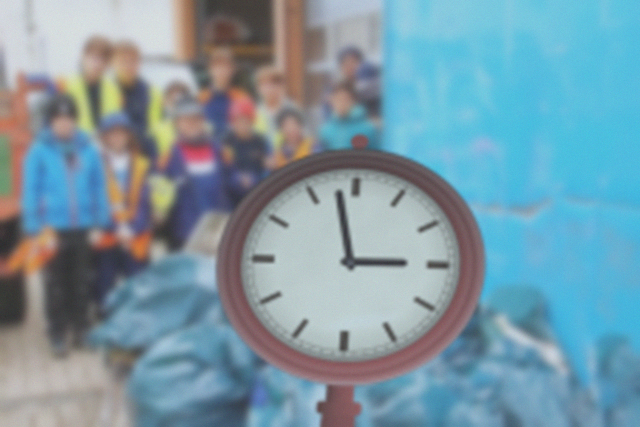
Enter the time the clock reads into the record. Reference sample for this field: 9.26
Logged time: 2.58
